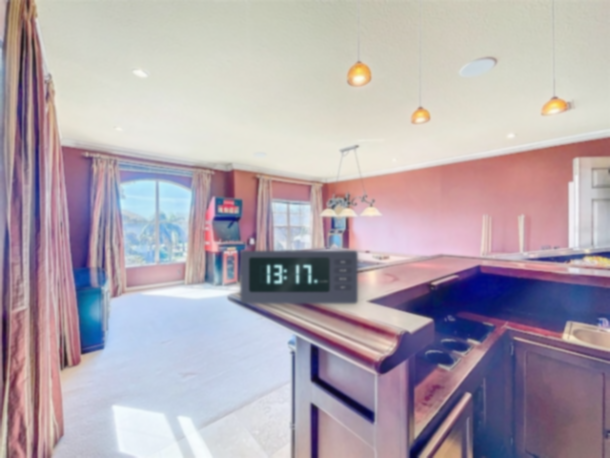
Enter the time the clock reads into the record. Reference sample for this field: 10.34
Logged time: 13.17
